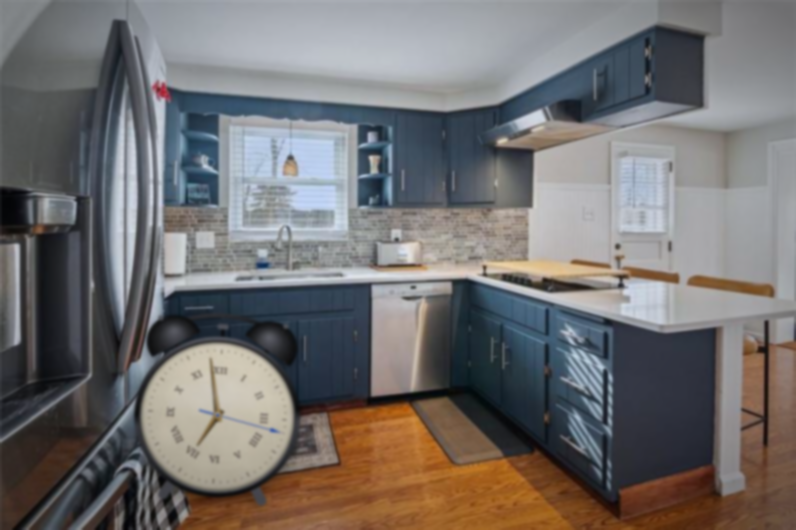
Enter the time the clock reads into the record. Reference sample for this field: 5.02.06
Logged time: 6.58.17
